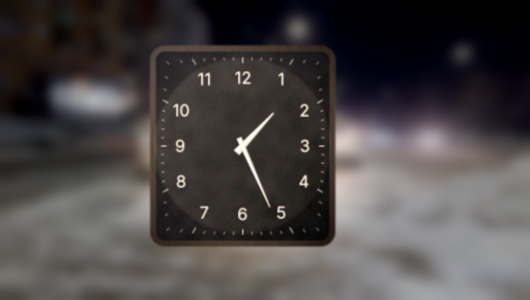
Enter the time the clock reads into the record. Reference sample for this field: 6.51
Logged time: 1.26
